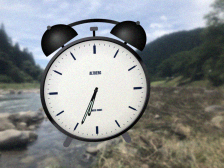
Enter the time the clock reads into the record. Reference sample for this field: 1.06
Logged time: 6.34
